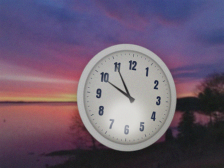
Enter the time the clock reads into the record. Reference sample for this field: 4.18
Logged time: 9.55
